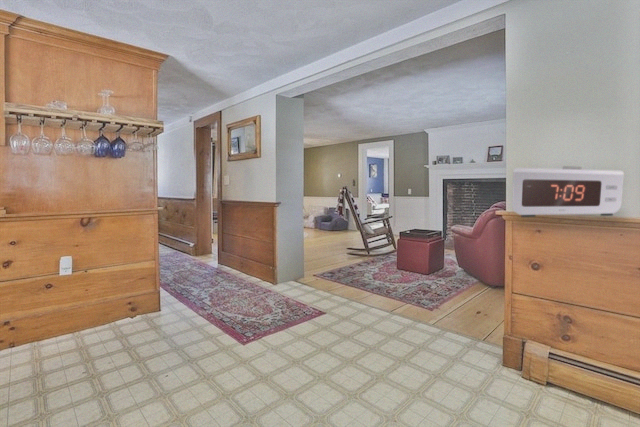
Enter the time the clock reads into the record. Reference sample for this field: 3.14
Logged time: 7.09
